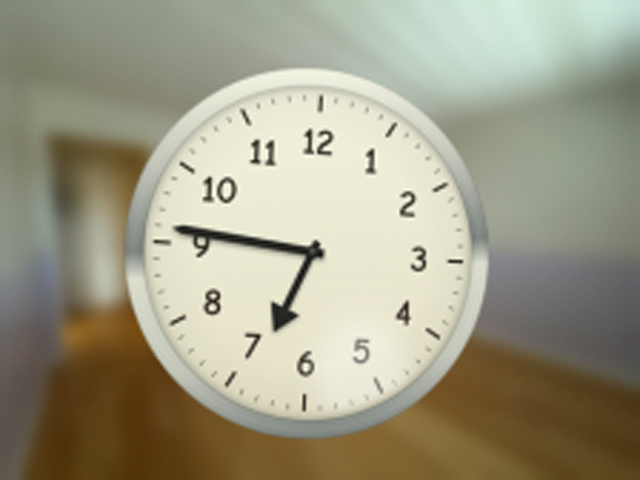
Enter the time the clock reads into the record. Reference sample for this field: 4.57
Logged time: 6.46
